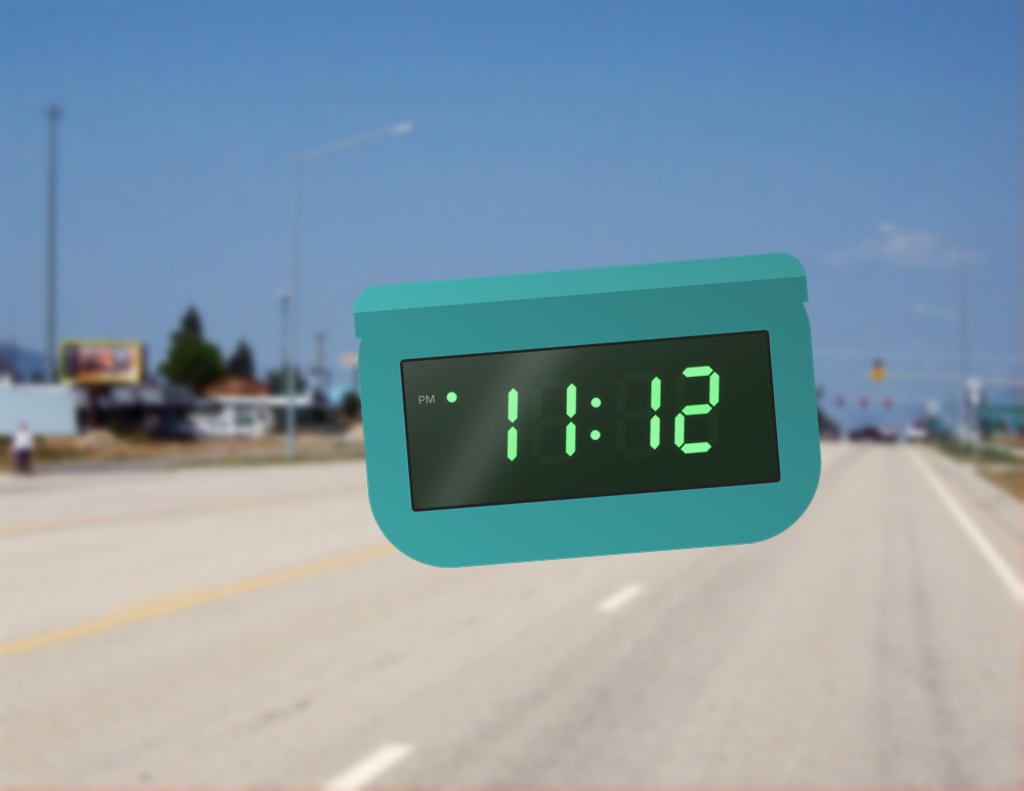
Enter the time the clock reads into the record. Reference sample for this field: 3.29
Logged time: 11.12
